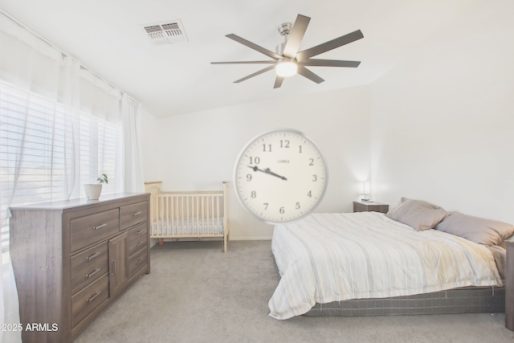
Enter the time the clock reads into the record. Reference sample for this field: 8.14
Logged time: 9.48
